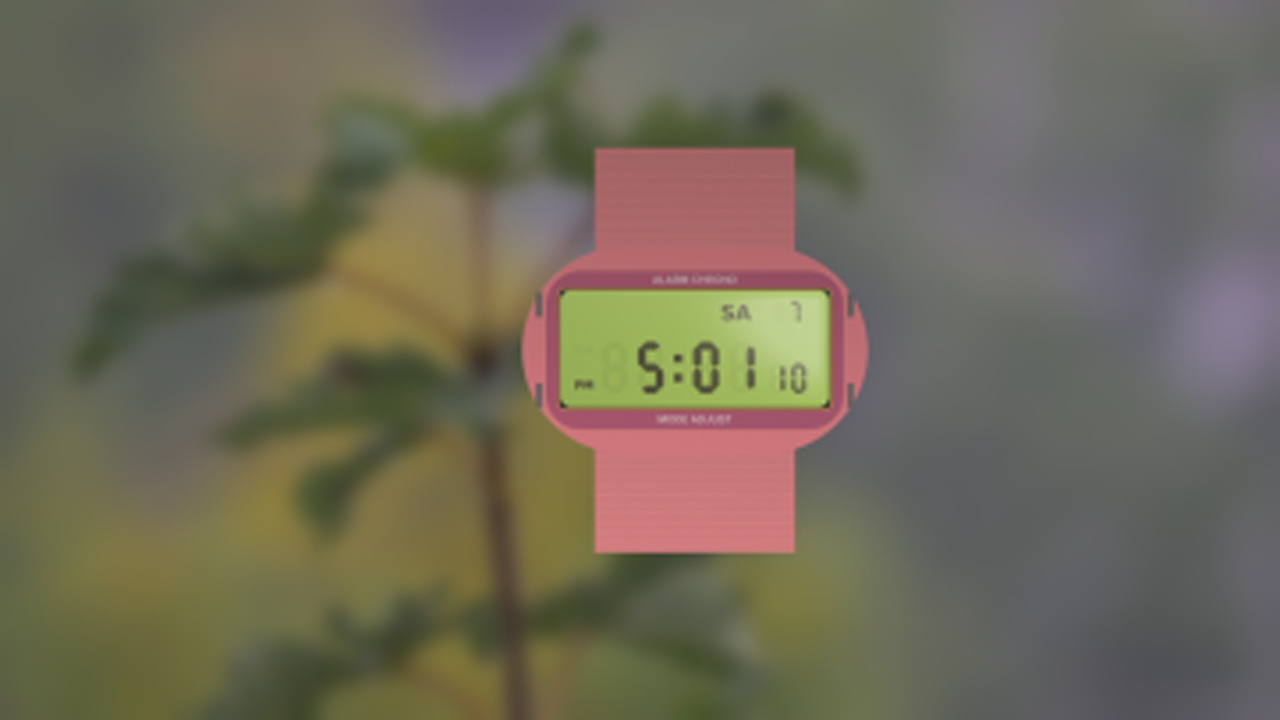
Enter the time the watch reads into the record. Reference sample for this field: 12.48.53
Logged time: 5.01.10
